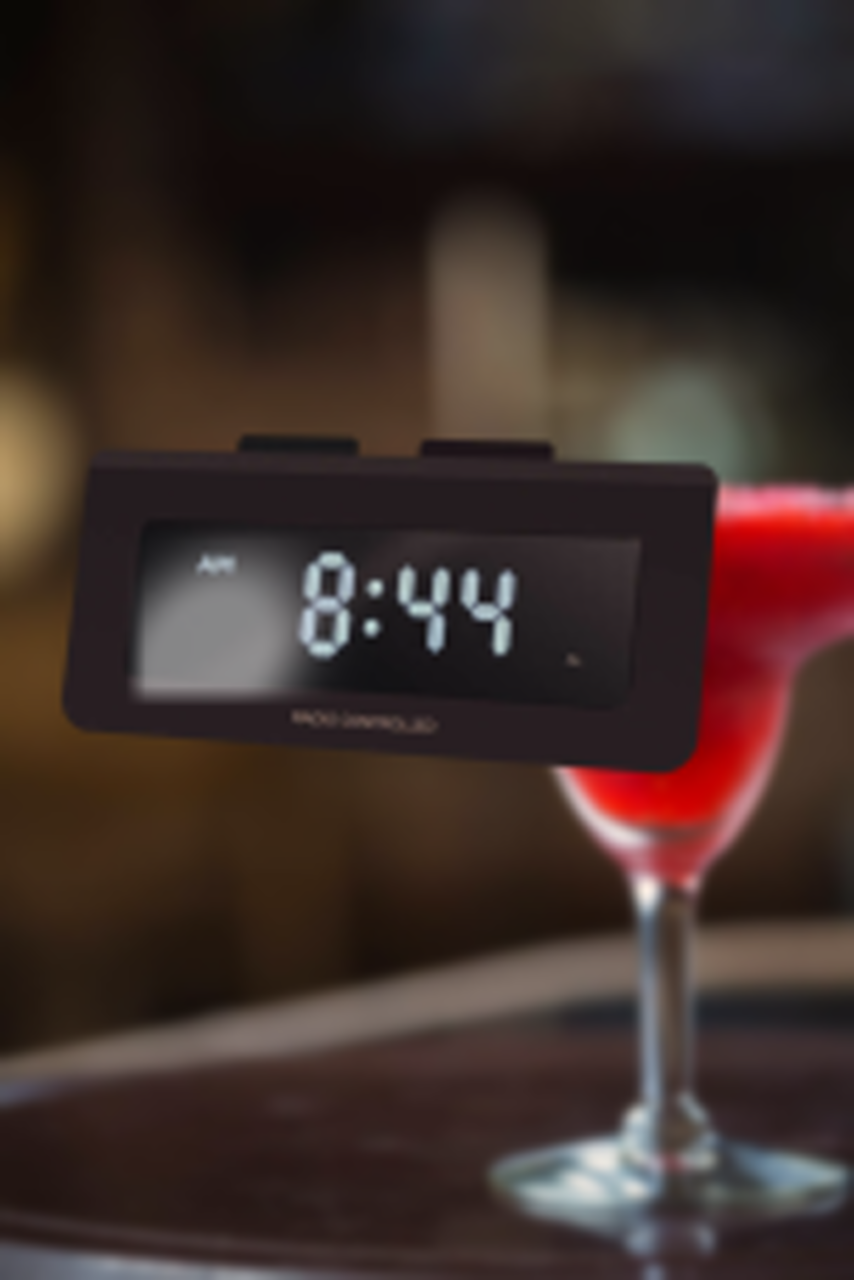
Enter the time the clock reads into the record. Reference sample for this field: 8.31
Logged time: 8.44
